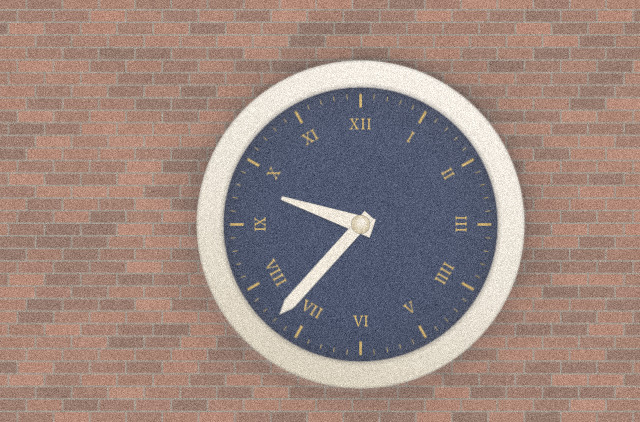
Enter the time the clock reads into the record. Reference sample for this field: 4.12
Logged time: 9.37
